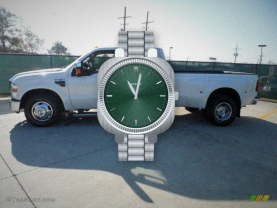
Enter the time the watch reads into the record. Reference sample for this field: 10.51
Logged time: 11.02
